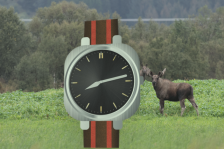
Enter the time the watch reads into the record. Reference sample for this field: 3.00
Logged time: 8.13
